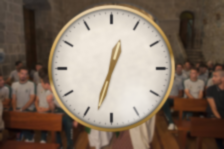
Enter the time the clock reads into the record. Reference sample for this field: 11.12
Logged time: 12.33
